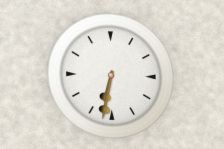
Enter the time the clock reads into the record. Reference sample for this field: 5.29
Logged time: 6.32
